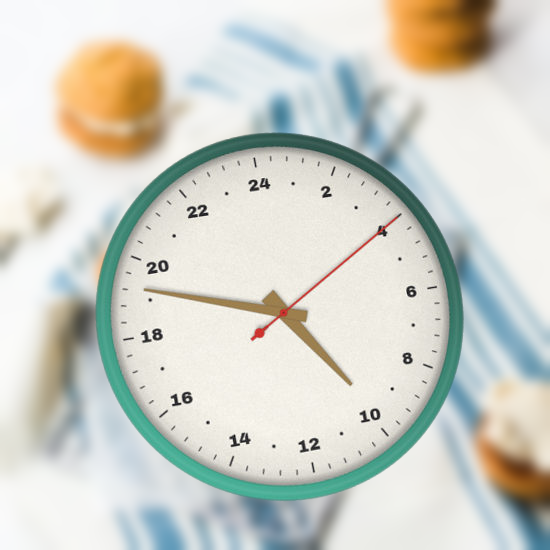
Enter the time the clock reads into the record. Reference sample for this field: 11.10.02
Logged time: 9.48.10
